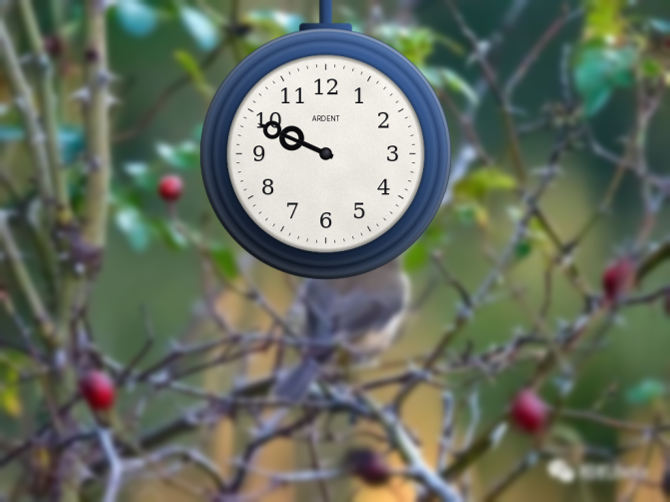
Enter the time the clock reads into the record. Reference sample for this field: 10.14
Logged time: 9.49
